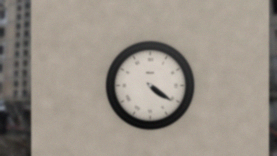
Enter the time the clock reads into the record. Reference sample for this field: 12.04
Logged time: 4.21
